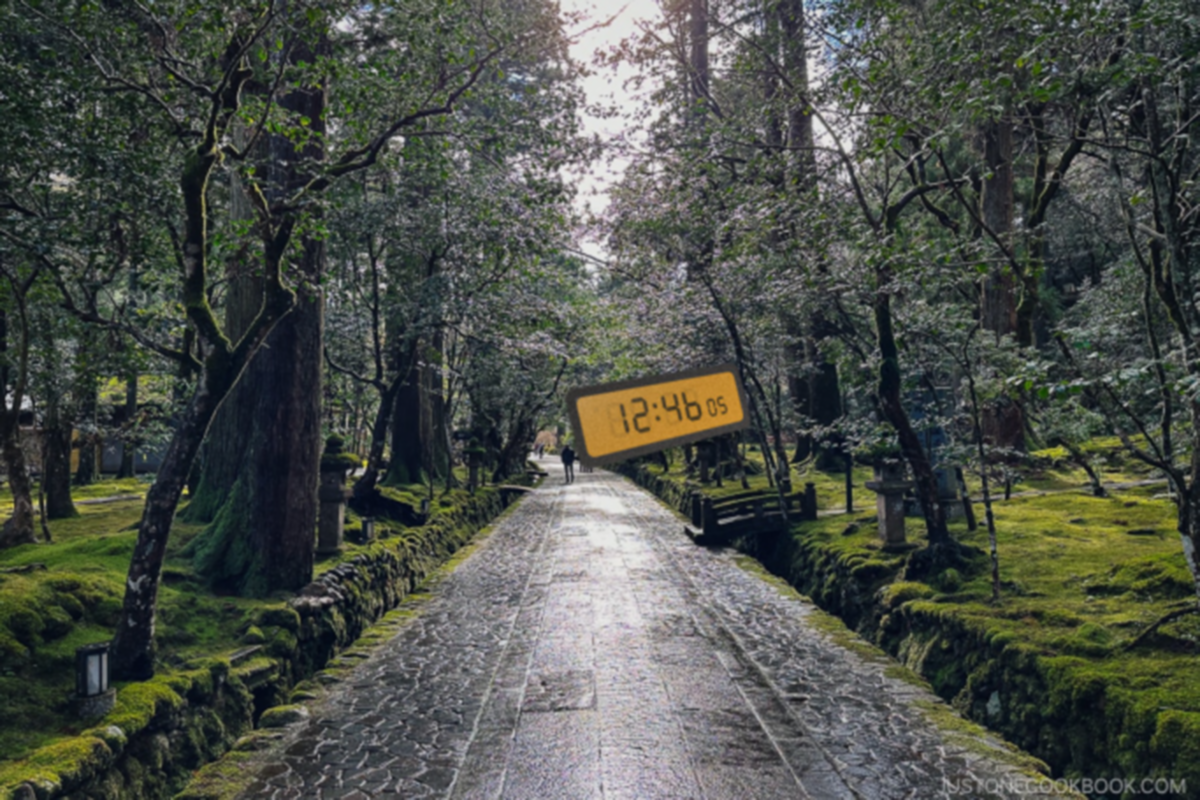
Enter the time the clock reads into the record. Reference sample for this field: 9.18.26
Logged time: 12.46.05
